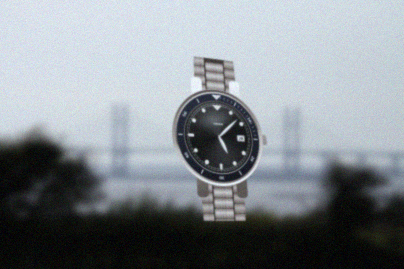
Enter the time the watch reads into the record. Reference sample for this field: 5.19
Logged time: 5.08
